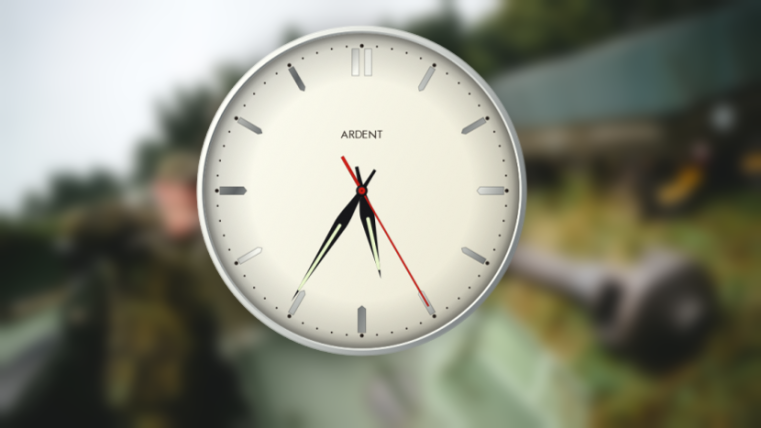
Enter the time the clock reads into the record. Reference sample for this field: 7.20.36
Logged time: 5.35.25
